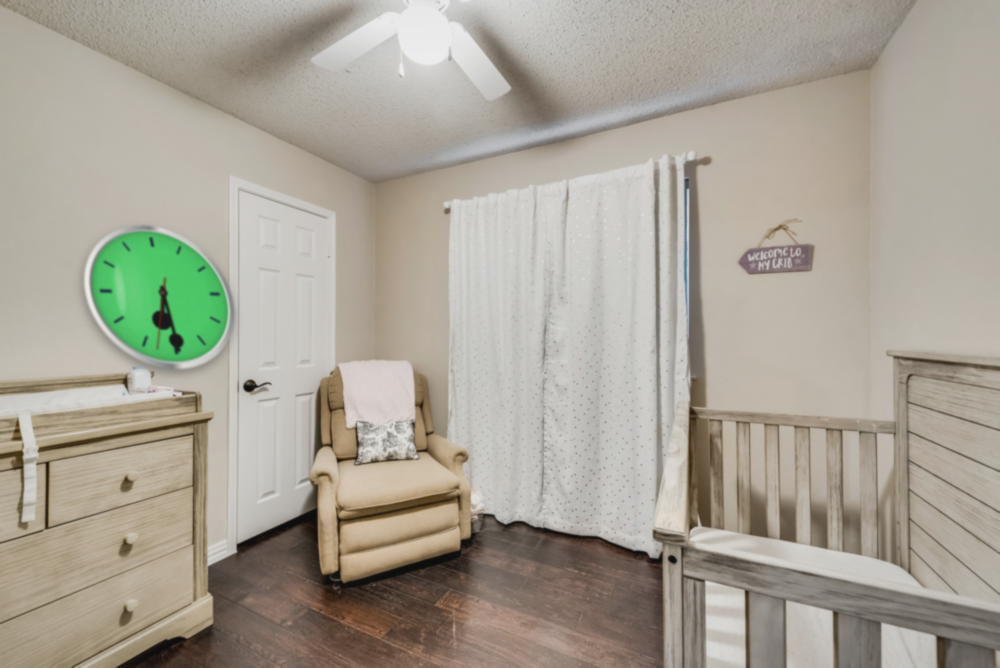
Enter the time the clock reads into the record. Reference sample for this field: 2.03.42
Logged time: 6.29.33
